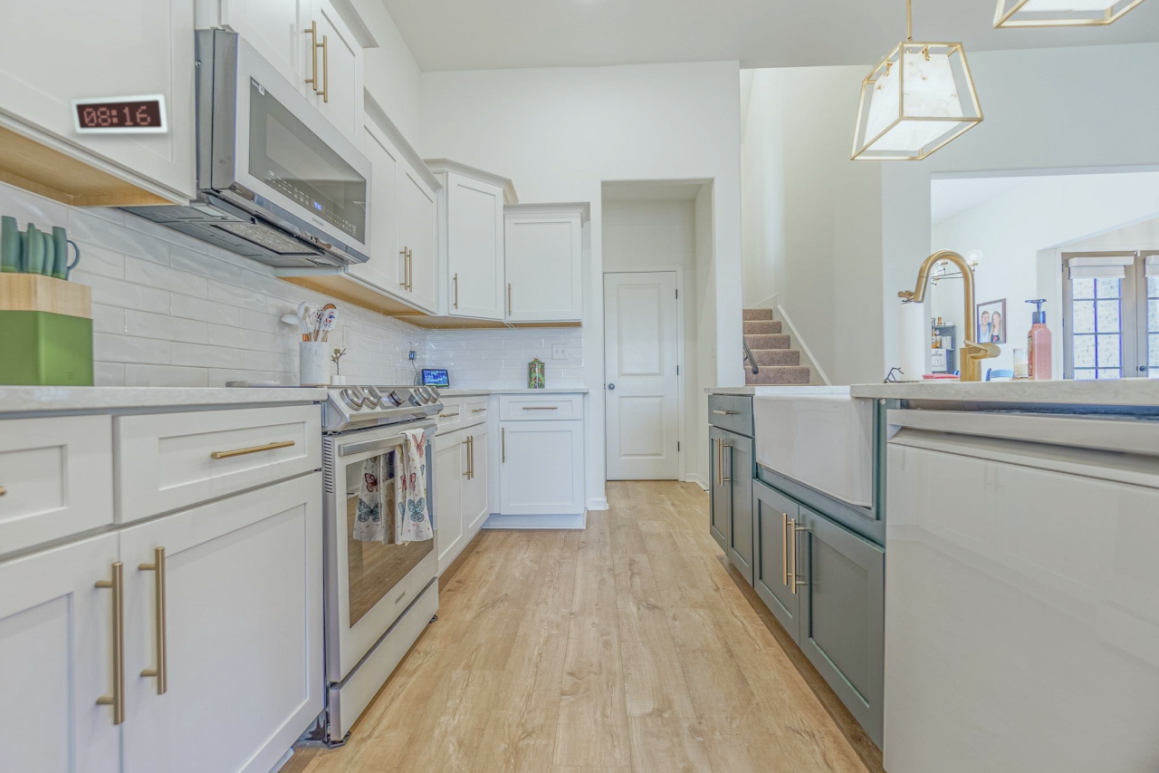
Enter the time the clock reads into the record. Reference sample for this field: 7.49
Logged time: 8.16
